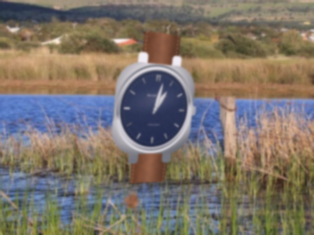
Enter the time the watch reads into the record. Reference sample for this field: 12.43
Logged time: 1.02
